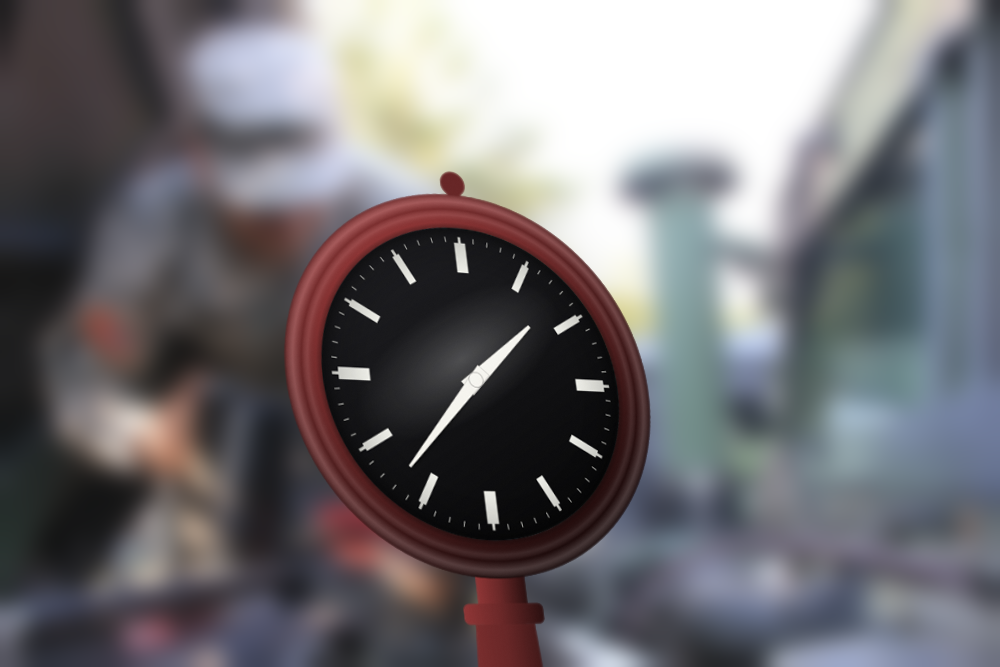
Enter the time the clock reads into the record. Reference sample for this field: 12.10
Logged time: 1.37
